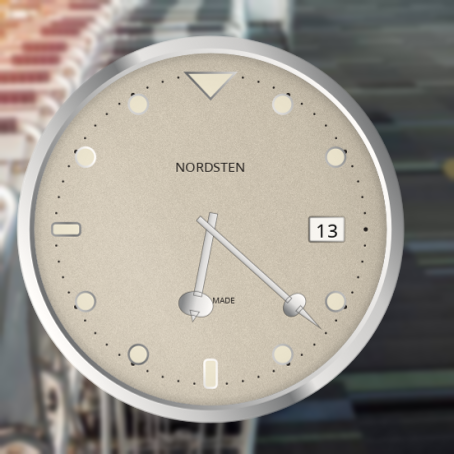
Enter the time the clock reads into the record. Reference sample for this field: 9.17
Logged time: 6.22
